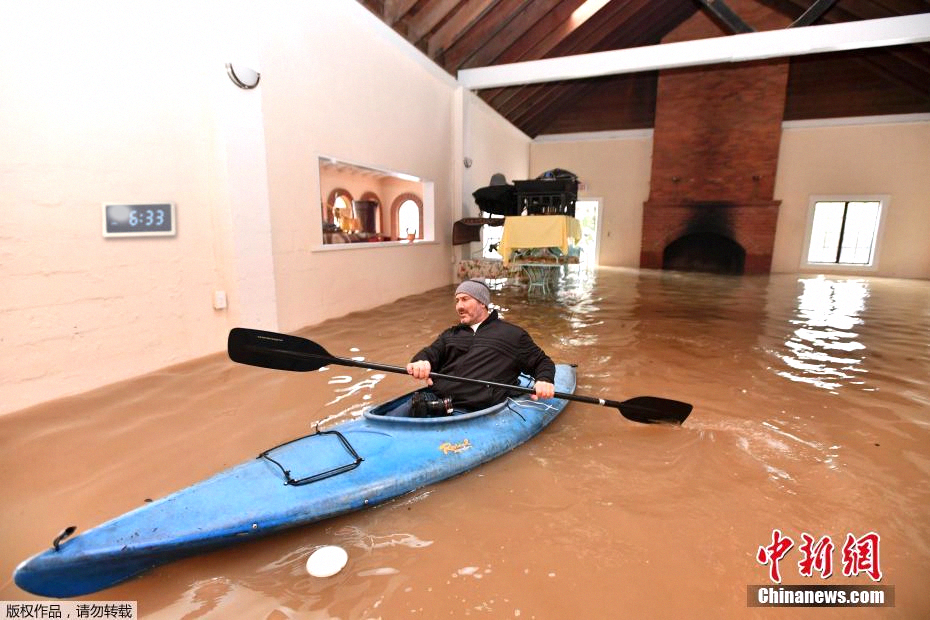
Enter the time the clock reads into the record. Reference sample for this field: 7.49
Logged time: 6.33
